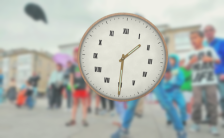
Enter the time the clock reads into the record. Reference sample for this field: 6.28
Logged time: 1.30
